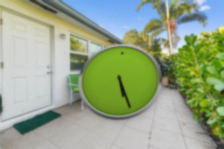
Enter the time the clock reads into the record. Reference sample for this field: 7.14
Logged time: 5.26
